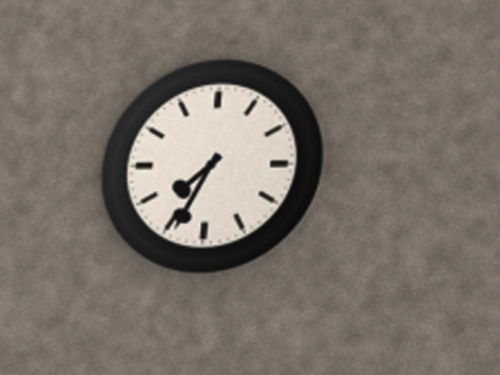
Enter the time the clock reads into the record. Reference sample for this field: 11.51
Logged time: 7.34
